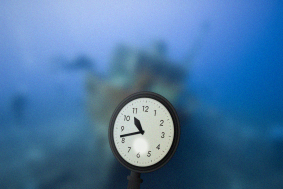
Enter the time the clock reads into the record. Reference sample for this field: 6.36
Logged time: 10.42
